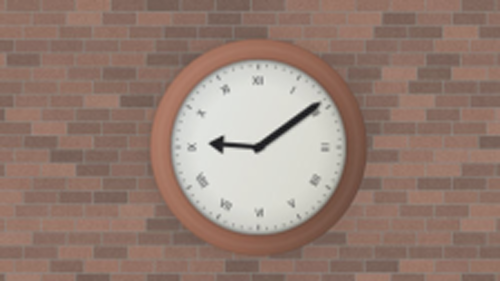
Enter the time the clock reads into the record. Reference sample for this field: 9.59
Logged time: 9.09
